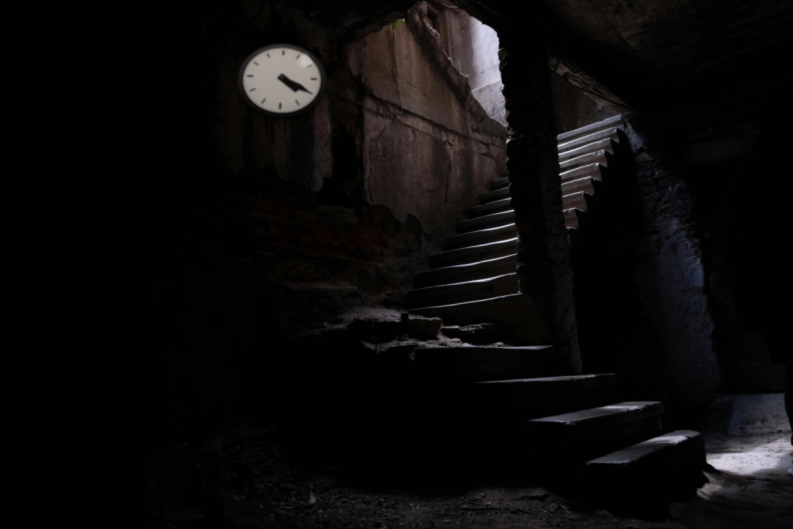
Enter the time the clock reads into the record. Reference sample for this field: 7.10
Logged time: 4.20
